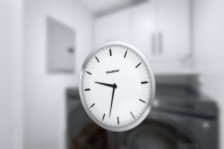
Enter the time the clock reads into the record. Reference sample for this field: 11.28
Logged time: 9.33
